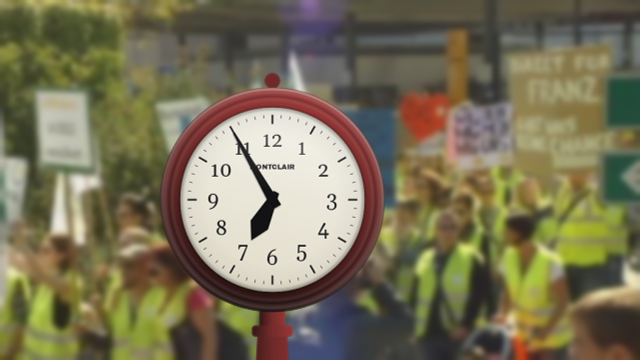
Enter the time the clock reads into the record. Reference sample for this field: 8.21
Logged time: 6.55
